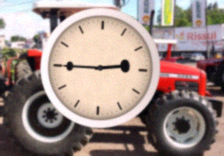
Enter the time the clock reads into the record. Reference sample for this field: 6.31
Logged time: 2.45
